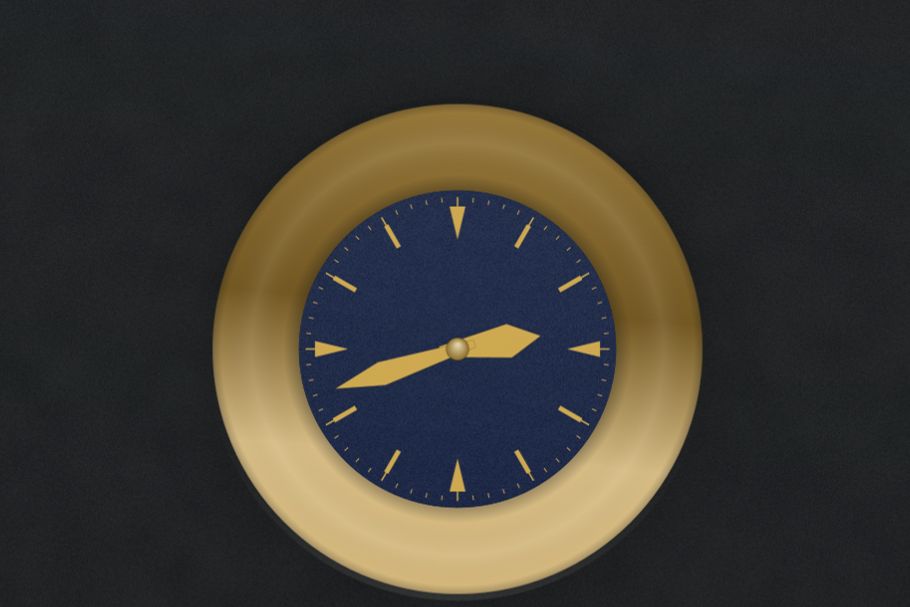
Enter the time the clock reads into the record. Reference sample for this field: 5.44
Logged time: 2.42
